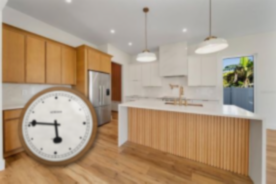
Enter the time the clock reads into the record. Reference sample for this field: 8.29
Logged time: 5.46
